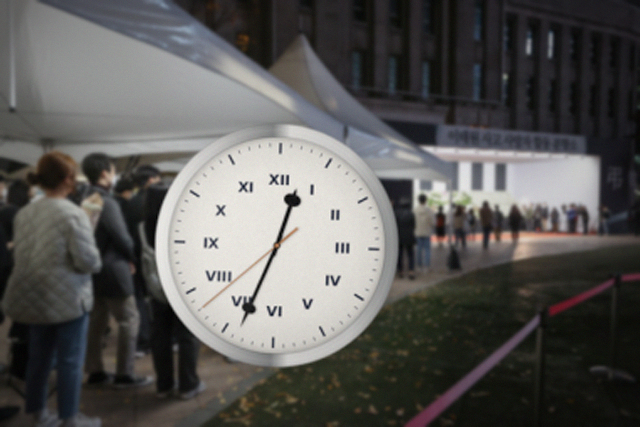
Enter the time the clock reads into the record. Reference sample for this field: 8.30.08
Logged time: 12.33.38
